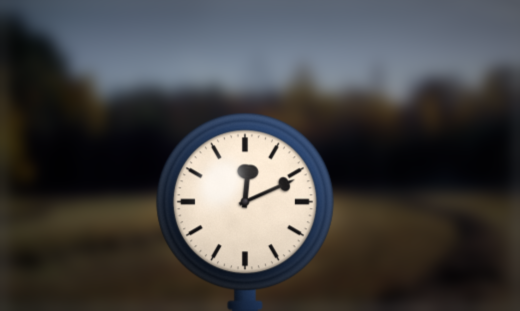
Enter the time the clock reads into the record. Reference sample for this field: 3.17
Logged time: 12.11
